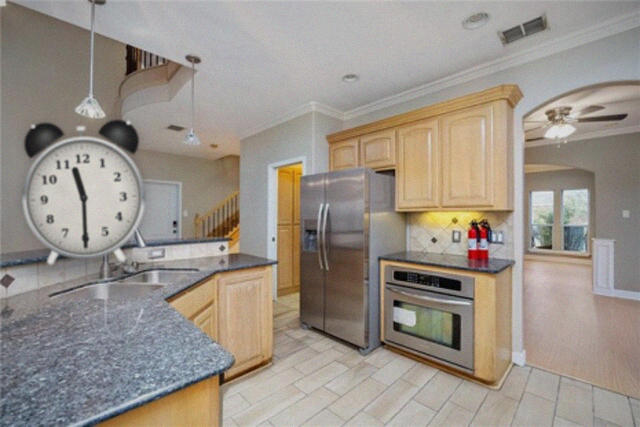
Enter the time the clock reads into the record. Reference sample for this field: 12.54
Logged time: 11.30
